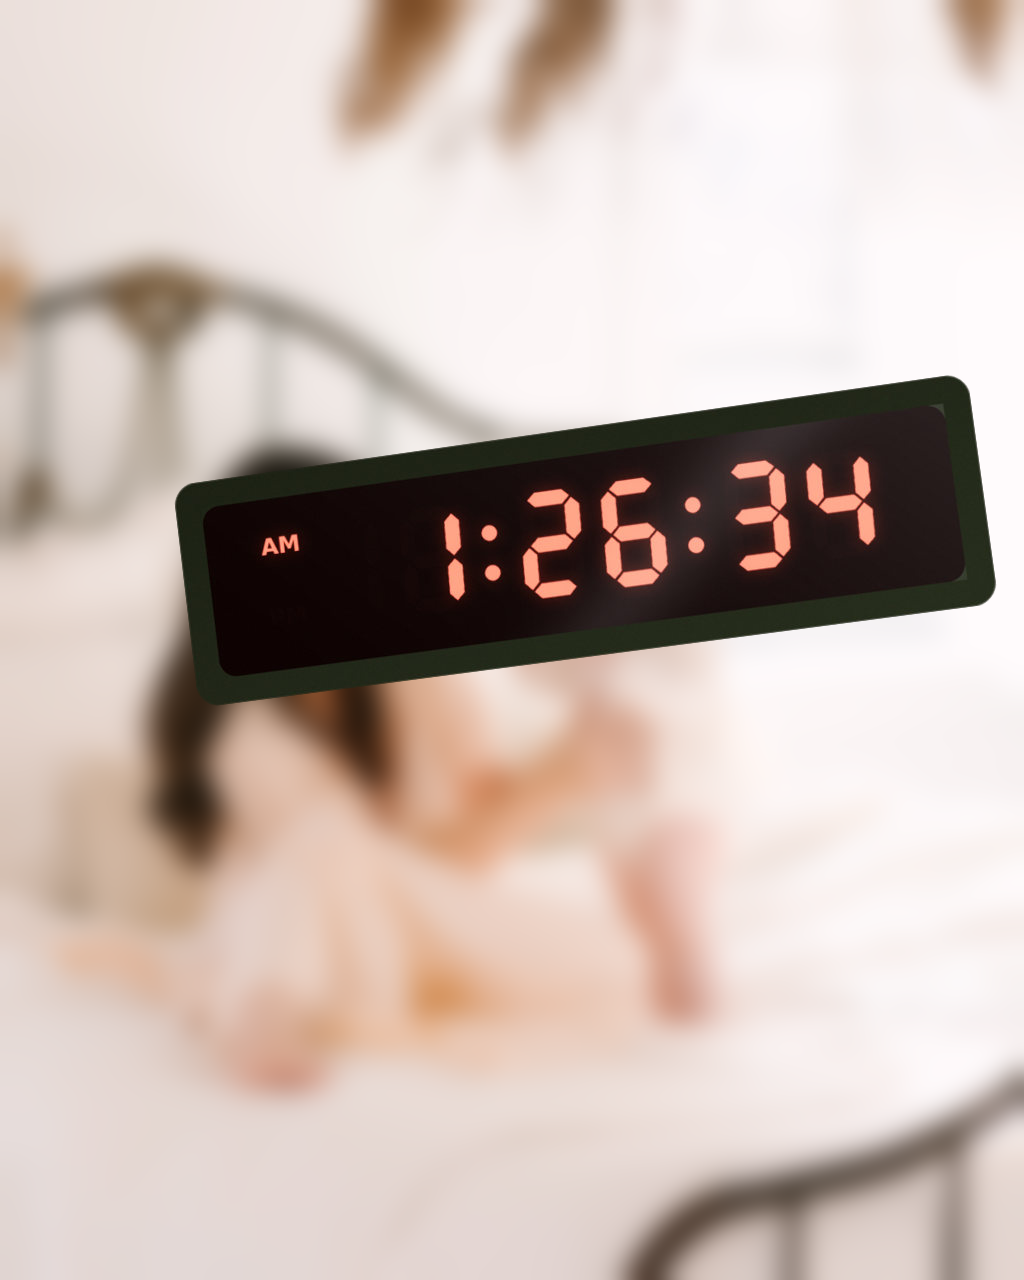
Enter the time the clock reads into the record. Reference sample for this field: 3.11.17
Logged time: 1.26.34
